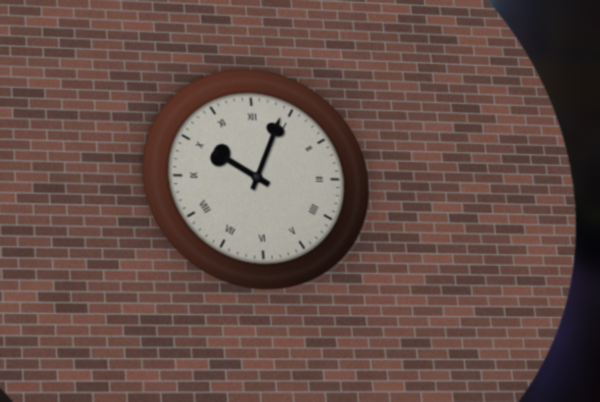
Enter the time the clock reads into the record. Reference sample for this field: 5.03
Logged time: 10.04
